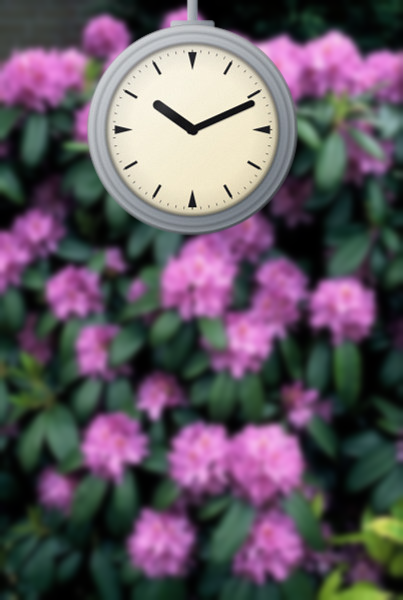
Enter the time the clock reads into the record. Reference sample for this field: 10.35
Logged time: 10.11
